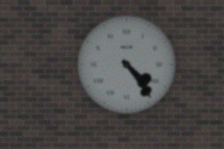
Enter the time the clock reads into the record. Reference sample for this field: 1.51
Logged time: 4.24
